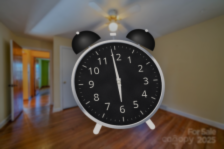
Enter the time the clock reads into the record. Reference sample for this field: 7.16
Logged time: 5.59
